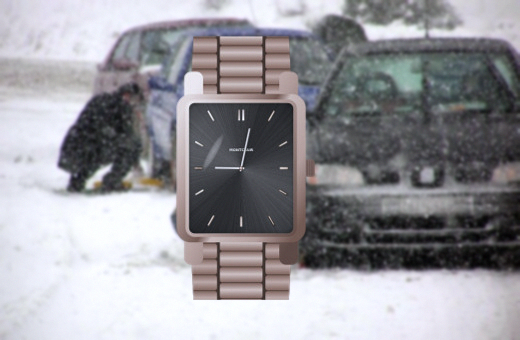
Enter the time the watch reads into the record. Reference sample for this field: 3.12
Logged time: 9.02
